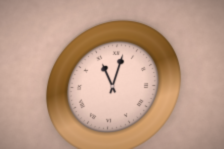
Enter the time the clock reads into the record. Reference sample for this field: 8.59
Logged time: 11.02
